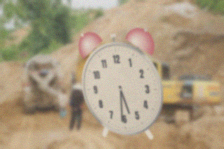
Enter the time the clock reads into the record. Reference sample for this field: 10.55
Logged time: 5.31
